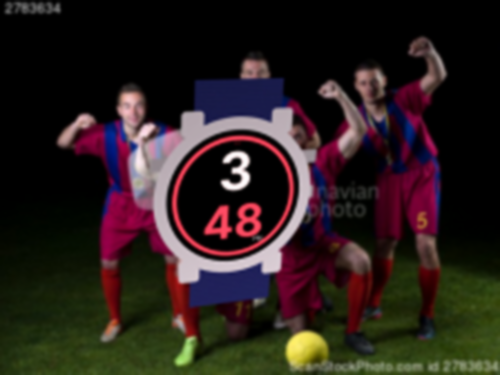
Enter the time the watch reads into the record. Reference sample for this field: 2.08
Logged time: 3.48
